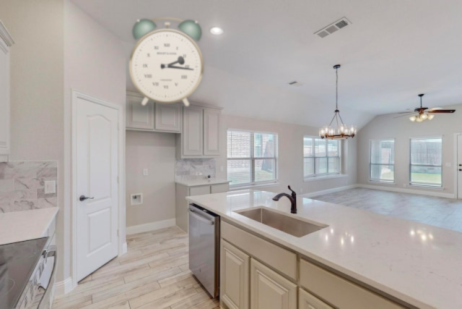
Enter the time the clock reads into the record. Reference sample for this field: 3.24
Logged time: 2.16
